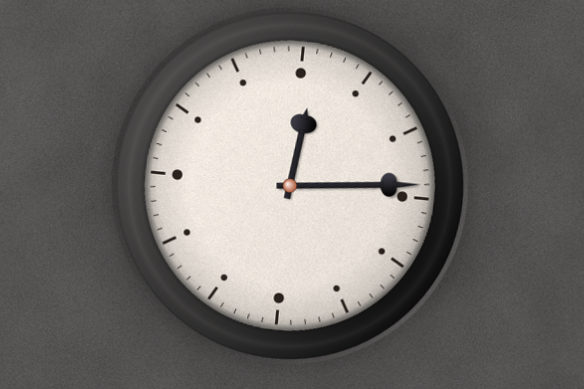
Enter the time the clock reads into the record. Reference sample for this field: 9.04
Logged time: 12.14
